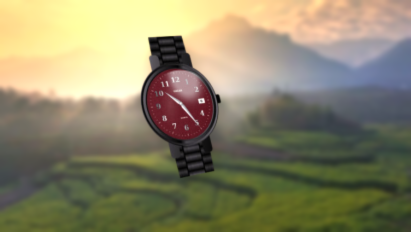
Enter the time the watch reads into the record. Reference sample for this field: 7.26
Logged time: 10.25
